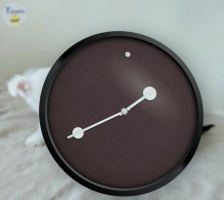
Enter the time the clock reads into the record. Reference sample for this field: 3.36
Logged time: 1.40
